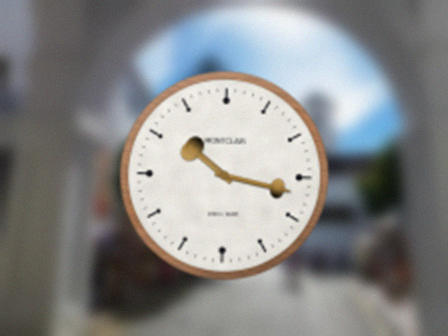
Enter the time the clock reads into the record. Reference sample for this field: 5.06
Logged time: 10.17
